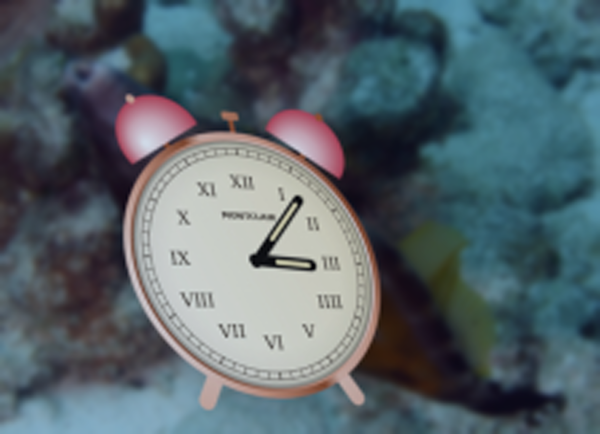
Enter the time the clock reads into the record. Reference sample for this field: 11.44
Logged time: 3.07
